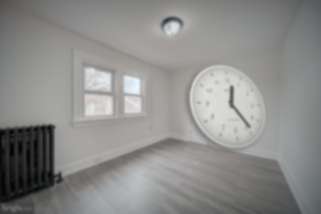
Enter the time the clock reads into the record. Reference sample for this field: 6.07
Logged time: 12.24
